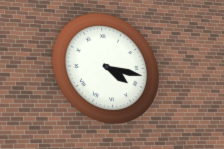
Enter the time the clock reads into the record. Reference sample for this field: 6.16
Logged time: 4.17
